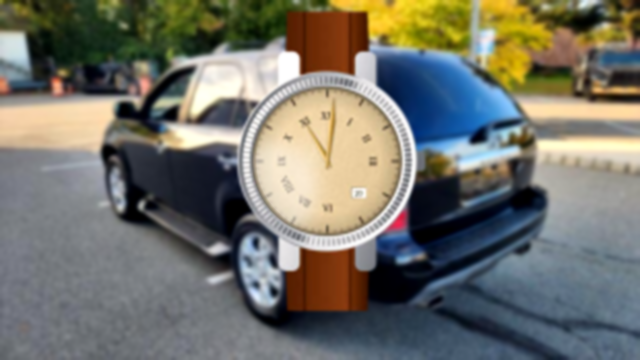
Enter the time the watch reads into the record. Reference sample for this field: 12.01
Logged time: 11.01
